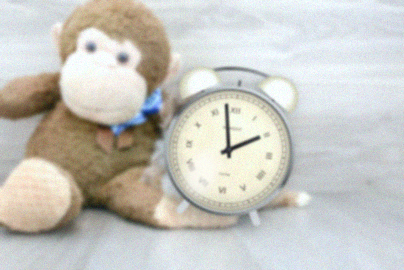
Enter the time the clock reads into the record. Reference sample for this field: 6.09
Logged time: 1.58
